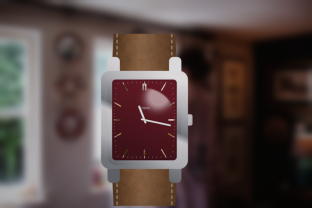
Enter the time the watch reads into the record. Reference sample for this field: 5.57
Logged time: 11.17
